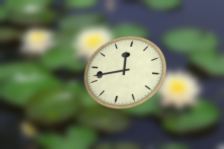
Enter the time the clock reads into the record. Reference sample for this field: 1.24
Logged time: 11.42
